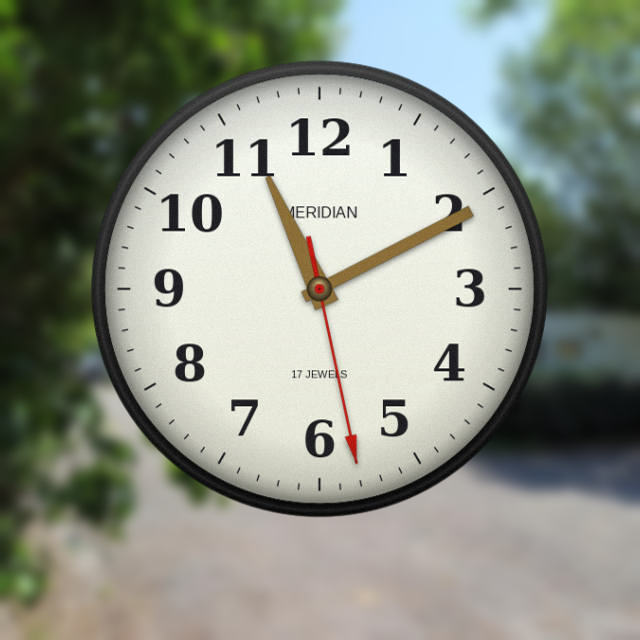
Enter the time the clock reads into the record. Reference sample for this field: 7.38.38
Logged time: 11.10.28
